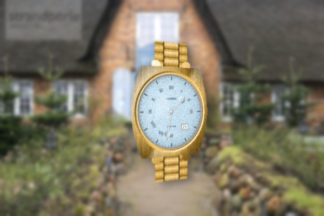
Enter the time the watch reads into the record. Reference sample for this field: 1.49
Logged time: 1.32
